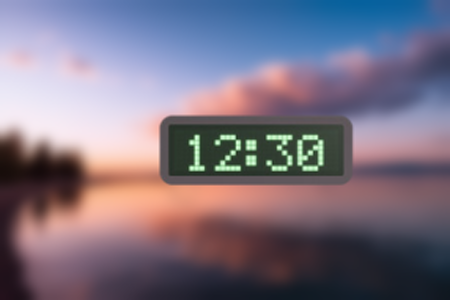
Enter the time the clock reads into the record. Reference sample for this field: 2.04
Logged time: 12.30
